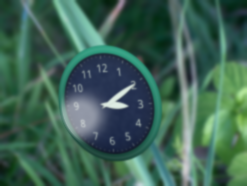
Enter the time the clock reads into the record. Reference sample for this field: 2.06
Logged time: 3.10
